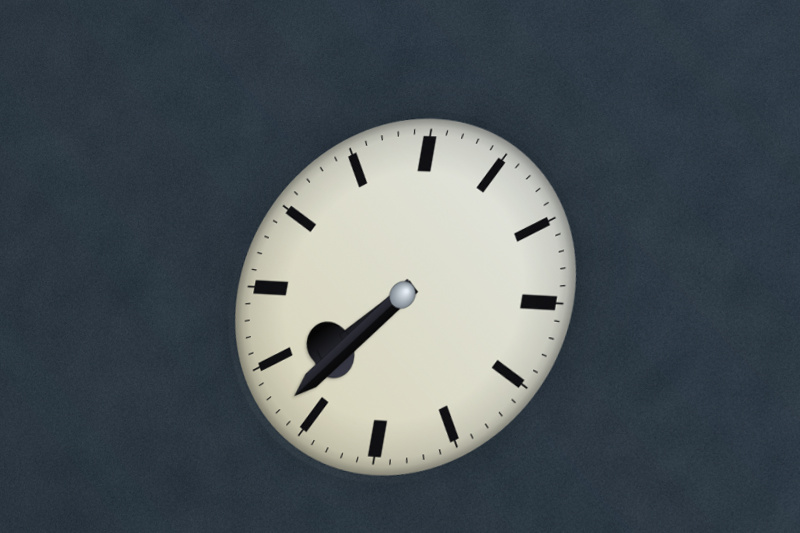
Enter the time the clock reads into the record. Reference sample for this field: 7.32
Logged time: 7.37
